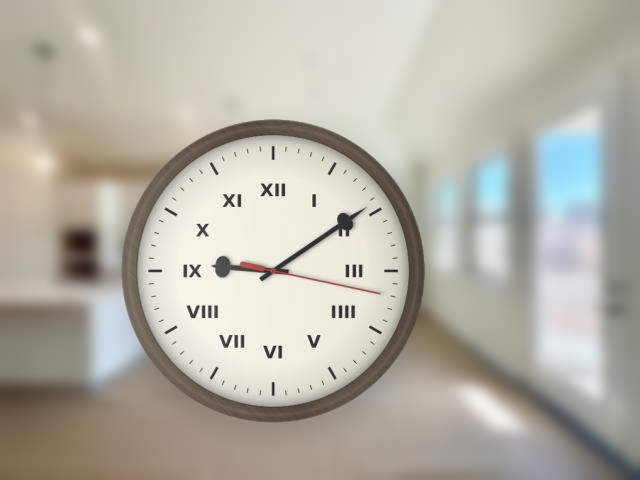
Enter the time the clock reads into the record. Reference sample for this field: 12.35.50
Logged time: 9.09.17
